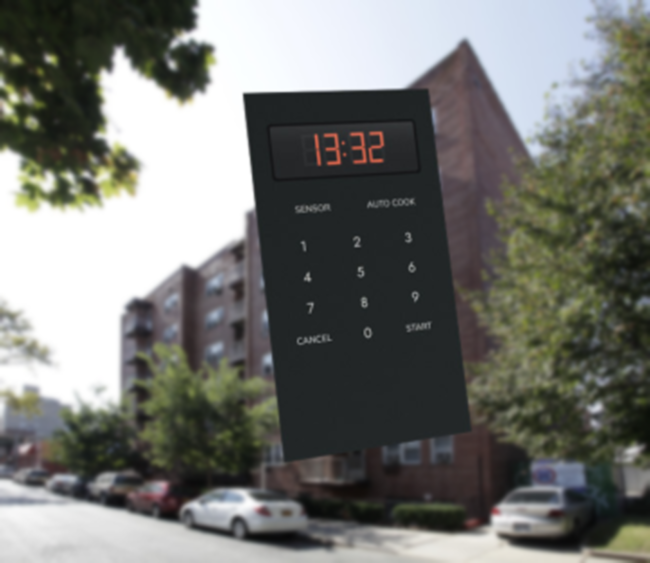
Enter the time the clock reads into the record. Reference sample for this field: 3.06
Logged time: 13.32
